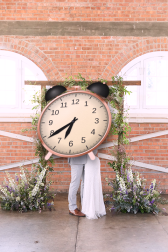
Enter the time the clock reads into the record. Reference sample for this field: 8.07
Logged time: 6.39
